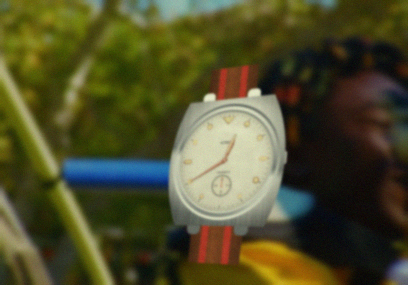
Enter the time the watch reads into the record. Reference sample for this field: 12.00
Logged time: 12.40
